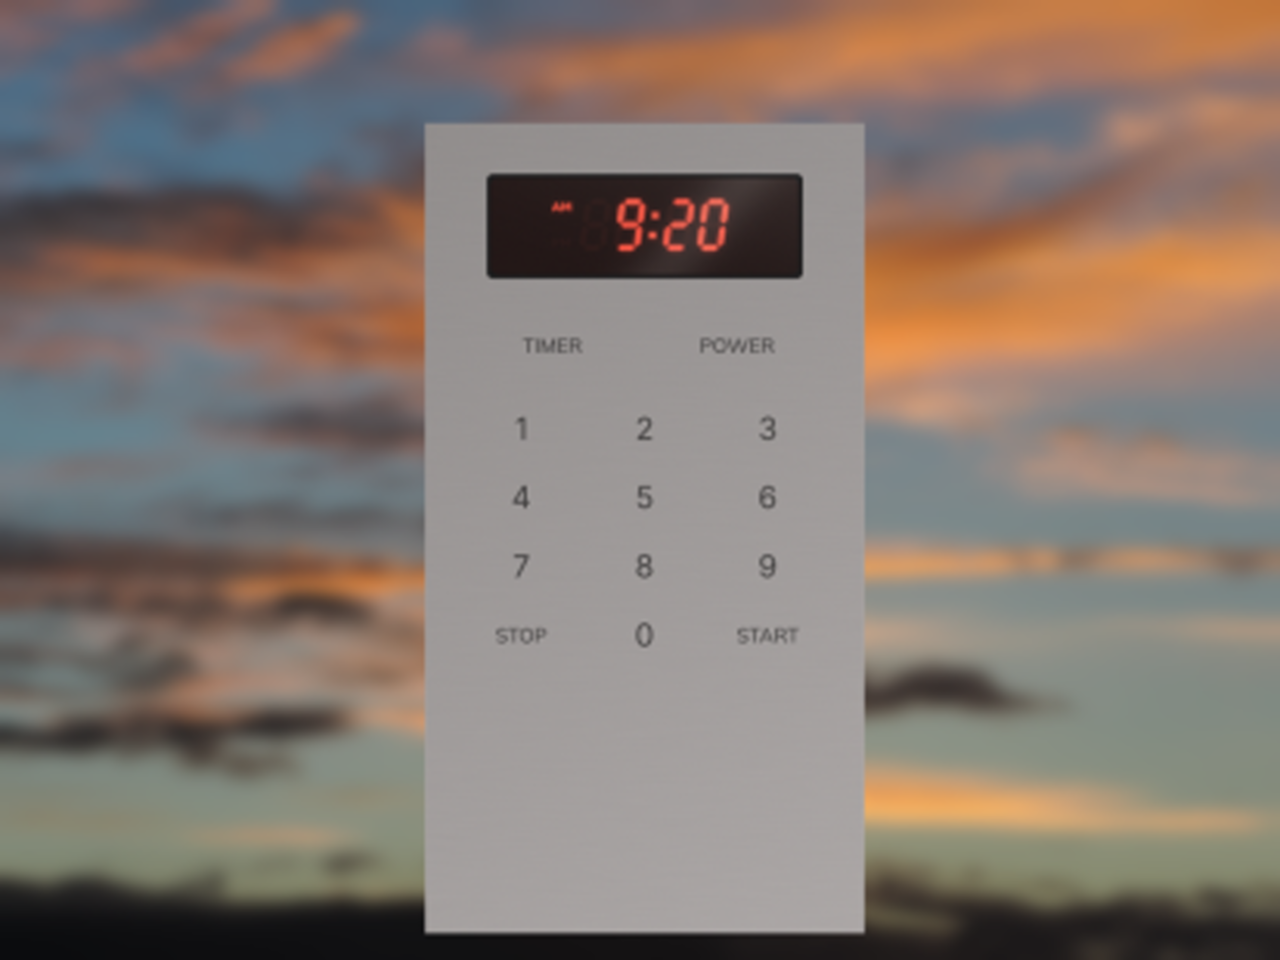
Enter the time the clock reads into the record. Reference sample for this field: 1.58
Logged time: 9.20
